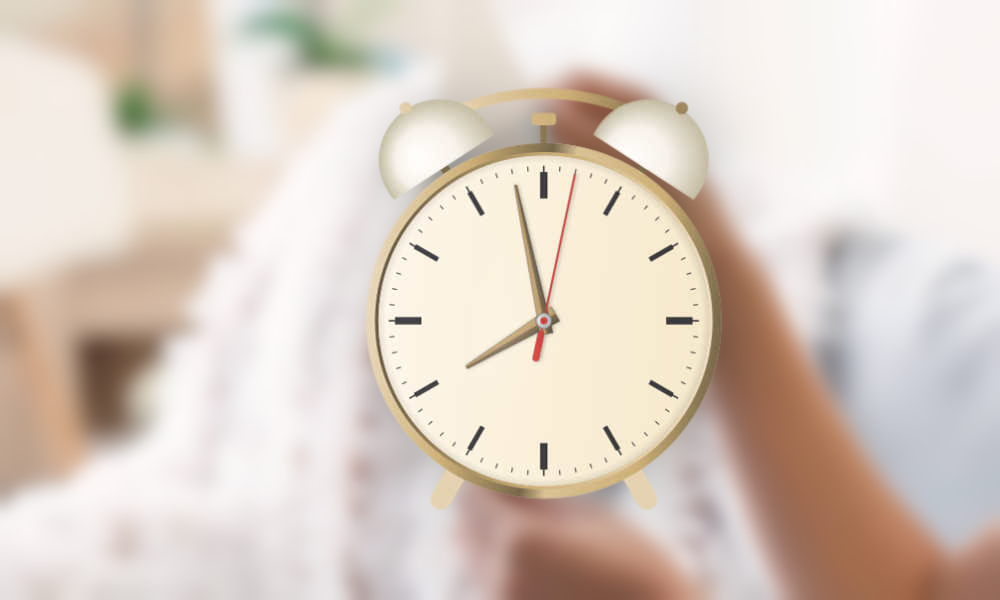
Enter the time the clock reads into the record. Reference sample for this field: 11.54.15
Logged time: 7.58.02
